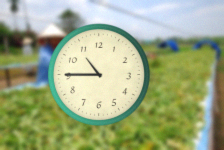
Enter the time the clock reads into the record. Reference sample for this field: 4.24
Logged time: 10.45
